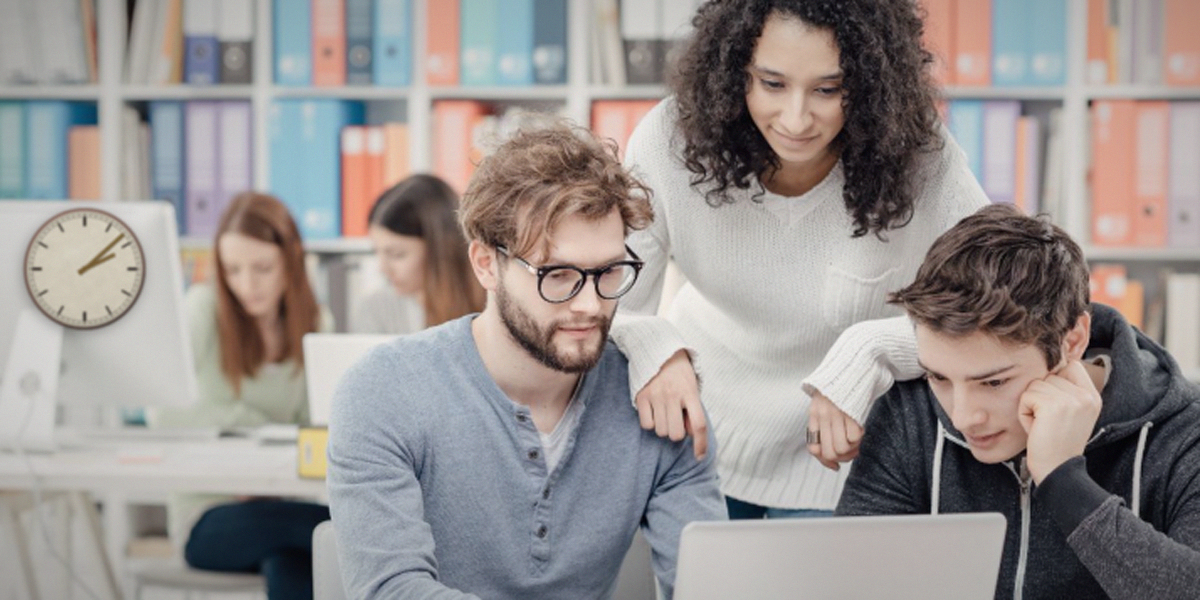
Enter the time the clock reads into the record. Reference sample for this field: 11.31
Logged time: 2.08
